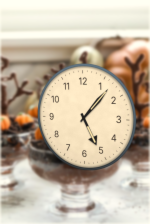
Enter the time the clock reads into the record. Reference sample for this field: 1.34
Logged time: 5.07
